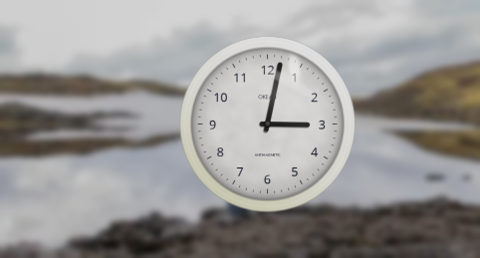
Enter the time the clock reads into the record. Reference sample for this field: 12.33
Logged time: 3.02
